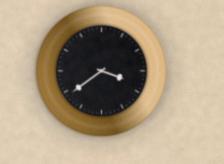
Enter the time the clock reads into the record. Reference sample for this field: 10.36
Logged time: 3.39
